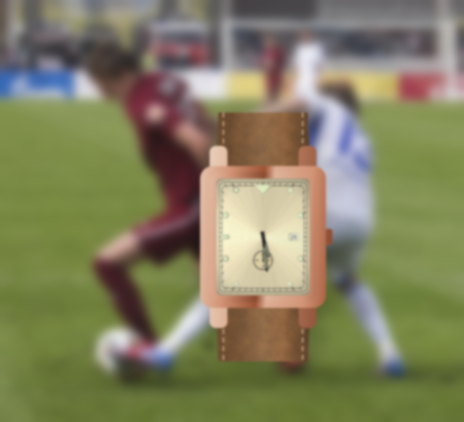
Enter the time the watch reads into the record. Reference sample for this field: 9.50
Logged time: 5.29
